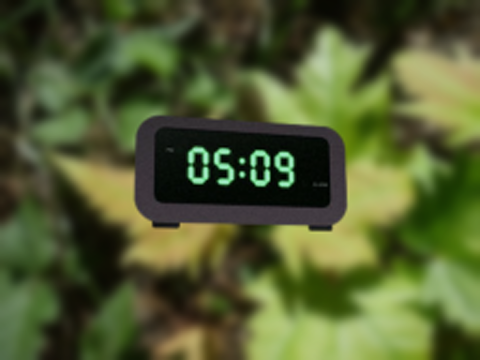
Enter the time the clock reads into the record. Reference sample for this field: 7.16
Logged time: 5.09
